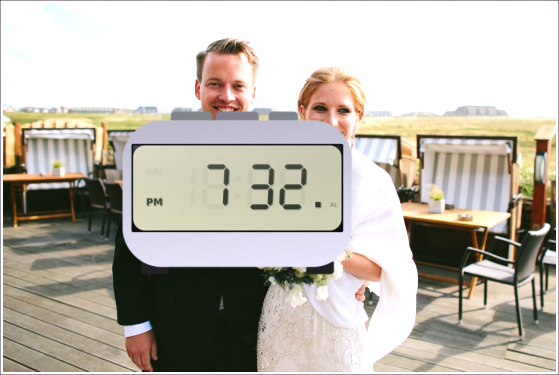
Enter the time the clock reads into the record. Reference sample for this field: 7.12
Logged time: 7.32
